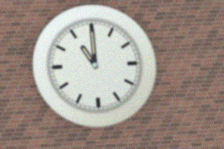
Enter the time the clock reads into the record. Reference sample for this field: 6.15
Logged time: 11.00
